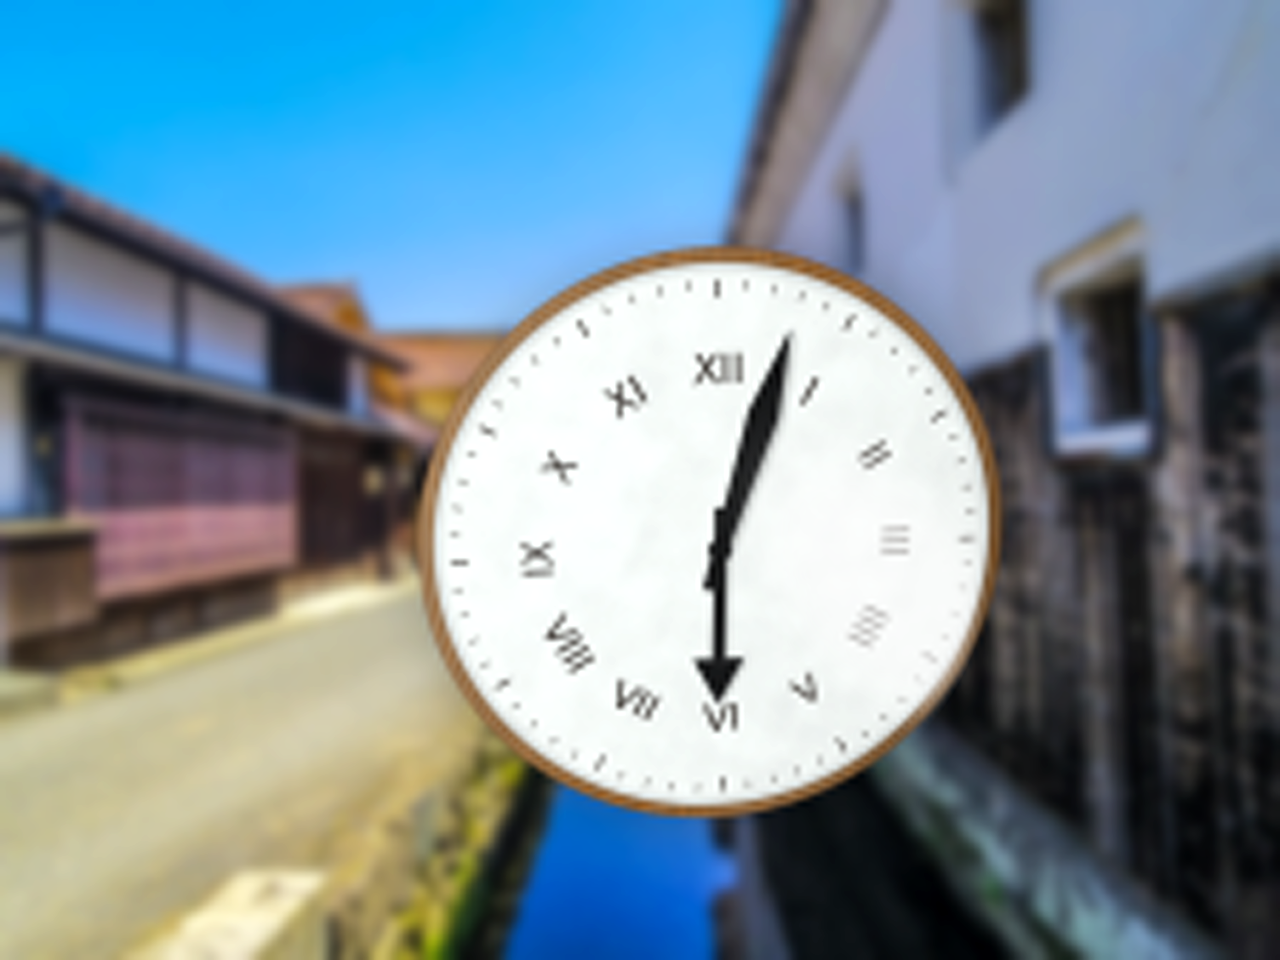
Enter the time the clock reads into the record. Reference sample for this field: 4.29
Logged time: 6.03
